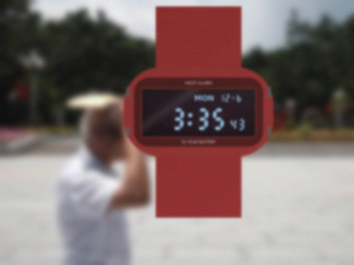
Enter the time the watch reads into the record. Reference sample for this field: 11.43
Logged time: 3.35
